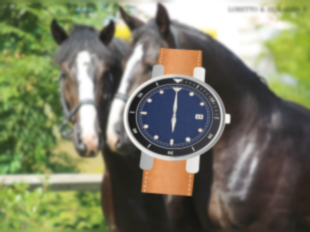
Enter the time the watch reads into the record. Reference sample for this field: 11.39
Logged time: 6.00
